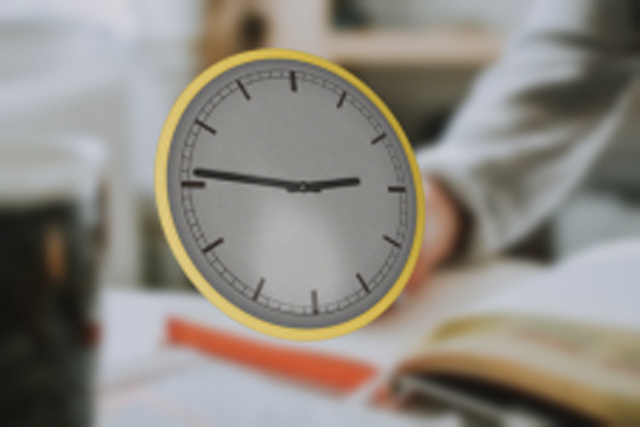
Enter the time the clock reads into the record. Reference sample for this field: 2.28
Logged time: 2.46
